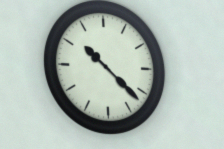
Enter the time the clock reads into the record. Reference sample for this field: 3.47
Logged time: 10.22
